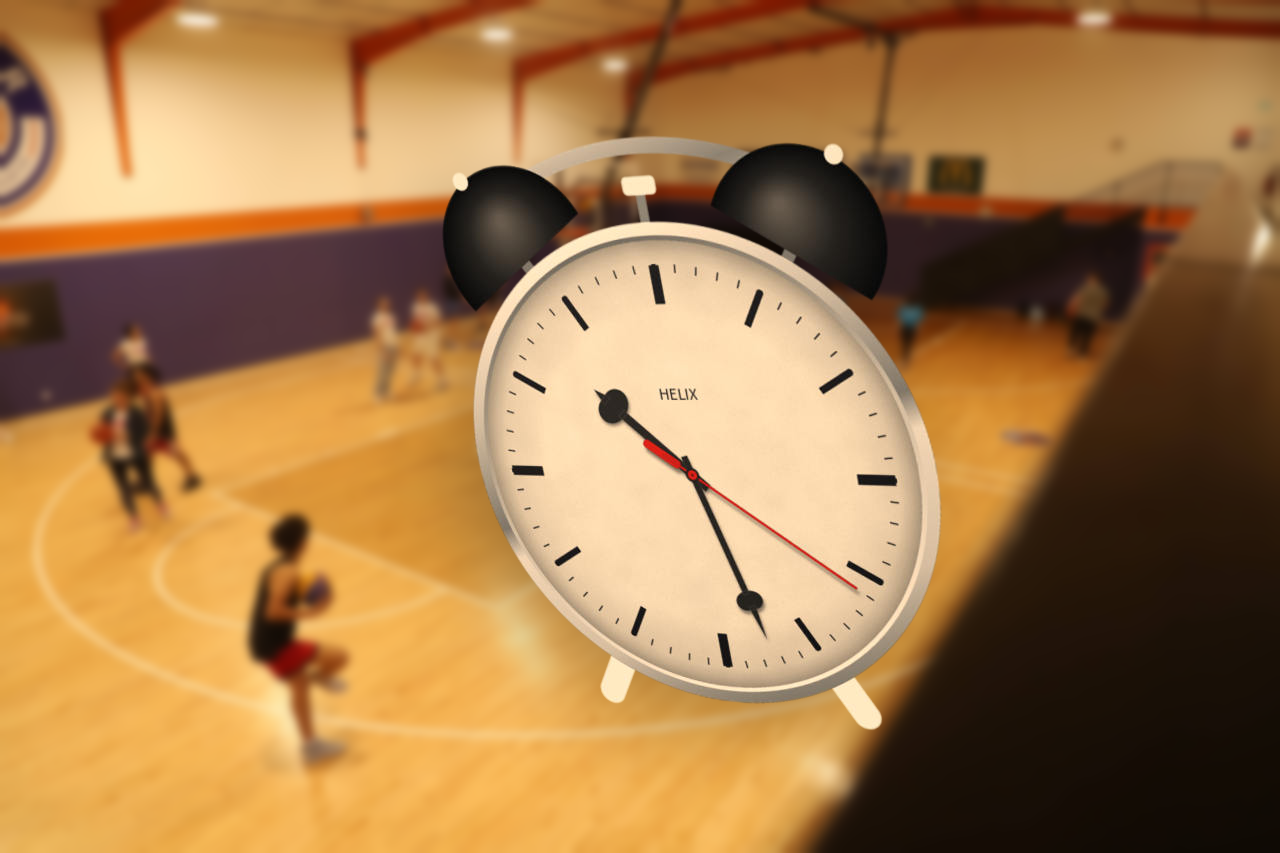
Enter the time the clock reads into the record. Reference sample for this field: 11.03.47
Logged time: 10.27.21
